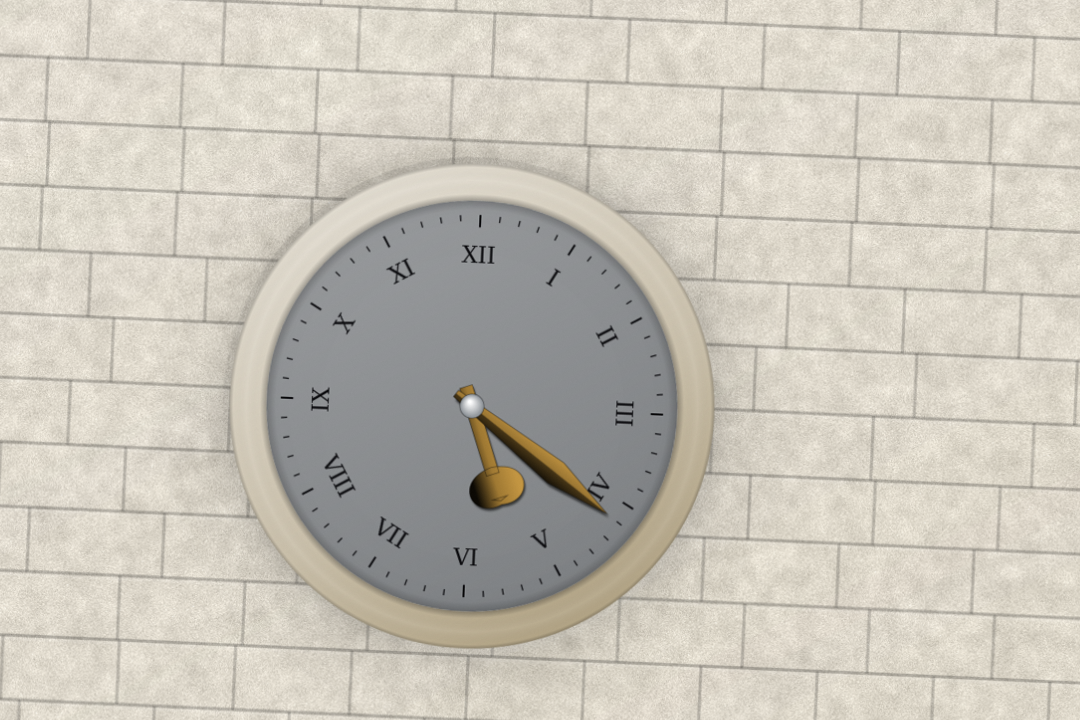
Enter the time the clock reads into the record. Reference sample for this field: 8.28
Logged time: 5.21
